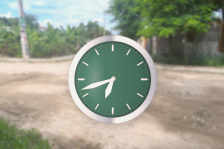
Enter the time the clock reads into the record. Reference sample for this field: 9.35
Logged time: 6.42
